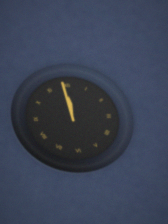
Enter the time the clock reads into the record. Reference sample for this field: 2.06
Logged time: 11.59
